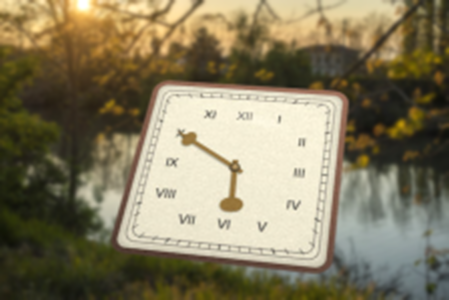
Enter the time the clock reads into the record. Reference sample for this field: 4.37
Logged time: 5.50
